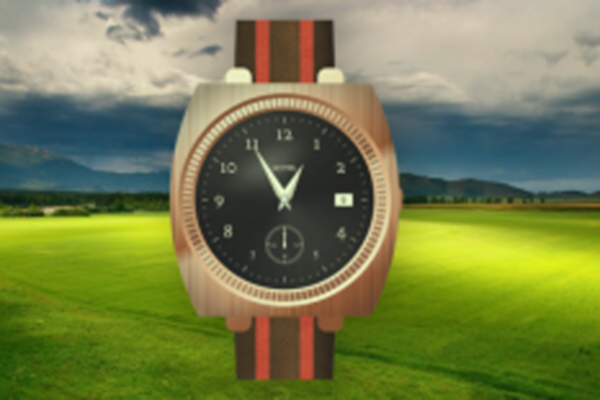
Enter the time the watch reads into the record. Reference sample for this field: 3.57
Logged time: 12.55
